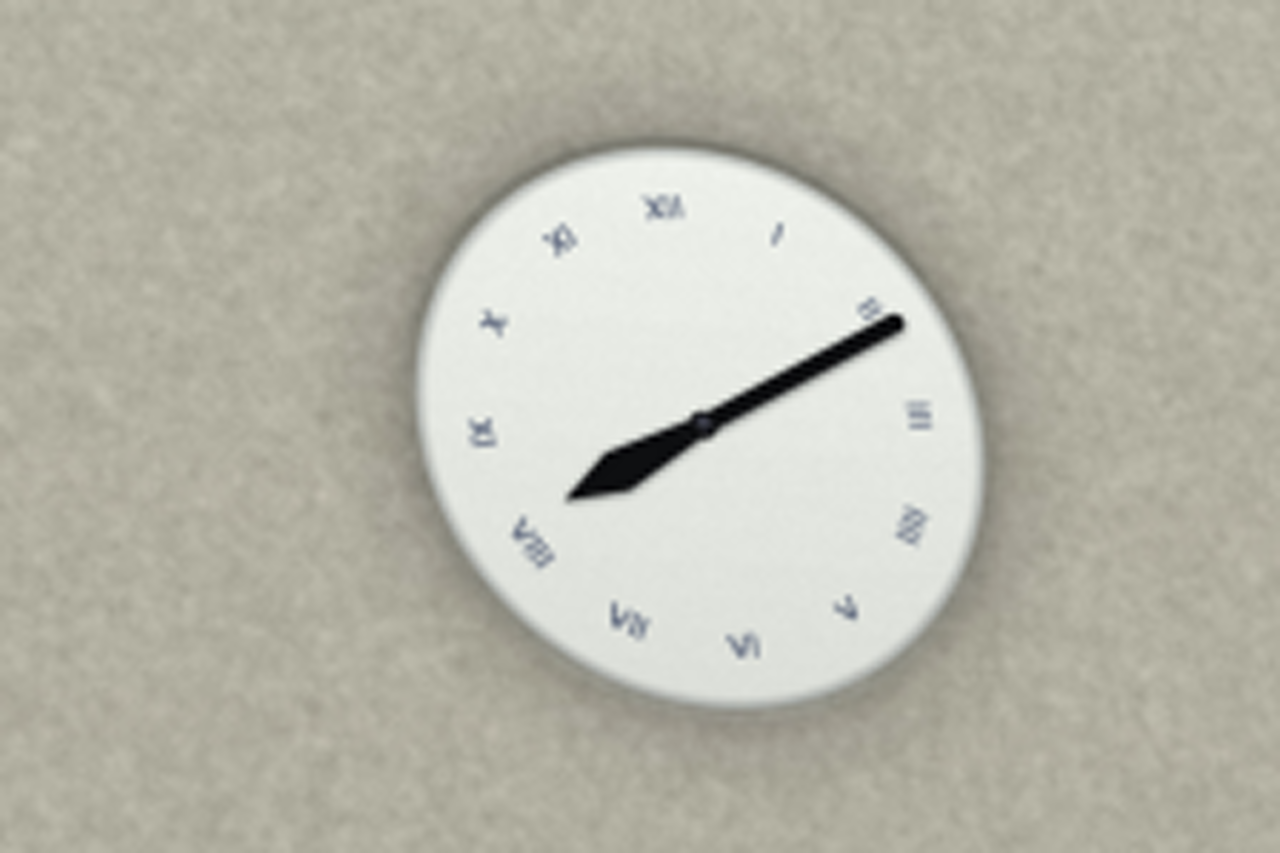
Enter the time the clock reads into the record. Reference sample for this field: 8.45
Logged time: 8.11
